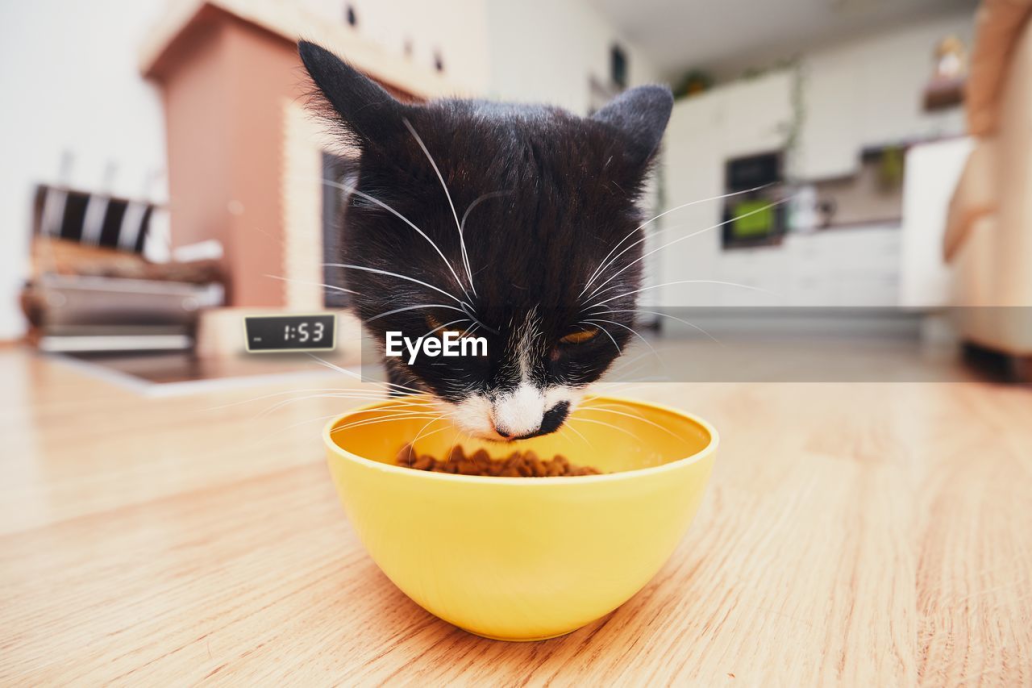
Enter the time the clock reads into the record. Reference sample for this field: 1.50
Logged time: 1.53
